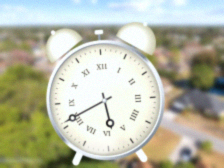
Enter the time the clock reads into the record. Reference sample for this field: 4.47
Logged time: 5.41
